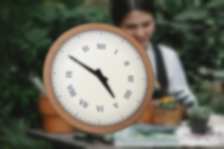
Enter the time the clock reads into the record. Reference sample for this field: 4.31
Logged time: 4.50
